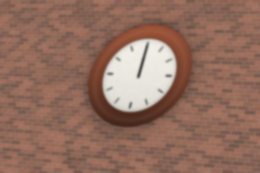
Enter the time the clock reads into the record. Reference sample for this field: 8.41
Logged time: 12.00
